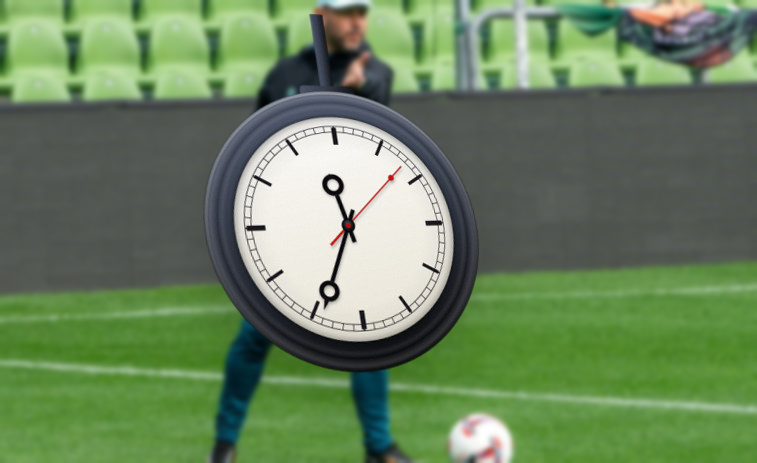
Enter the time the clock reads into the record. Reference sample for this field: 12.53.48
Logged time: 11.34.08
